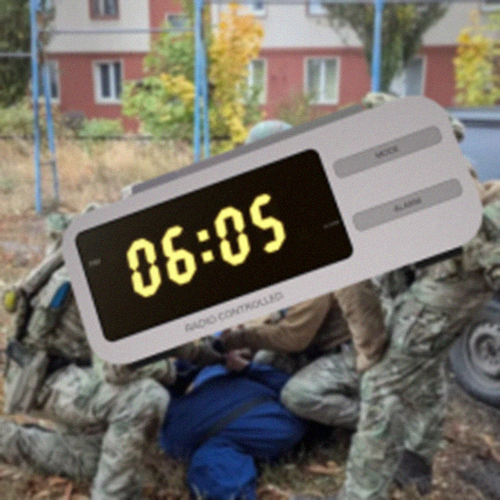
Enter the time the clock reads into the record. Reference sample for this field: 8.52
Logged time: 6.05
